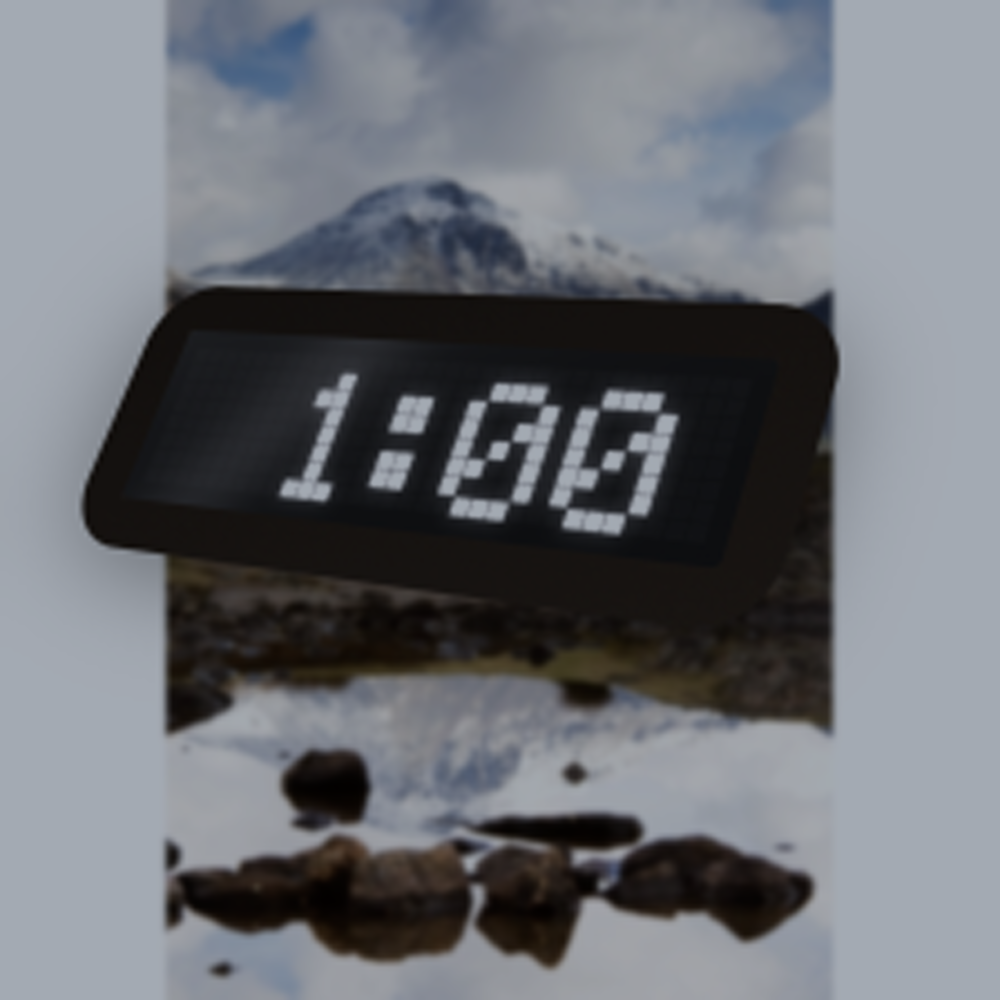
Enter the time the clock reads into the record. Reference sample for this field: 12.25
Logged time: 1.00
